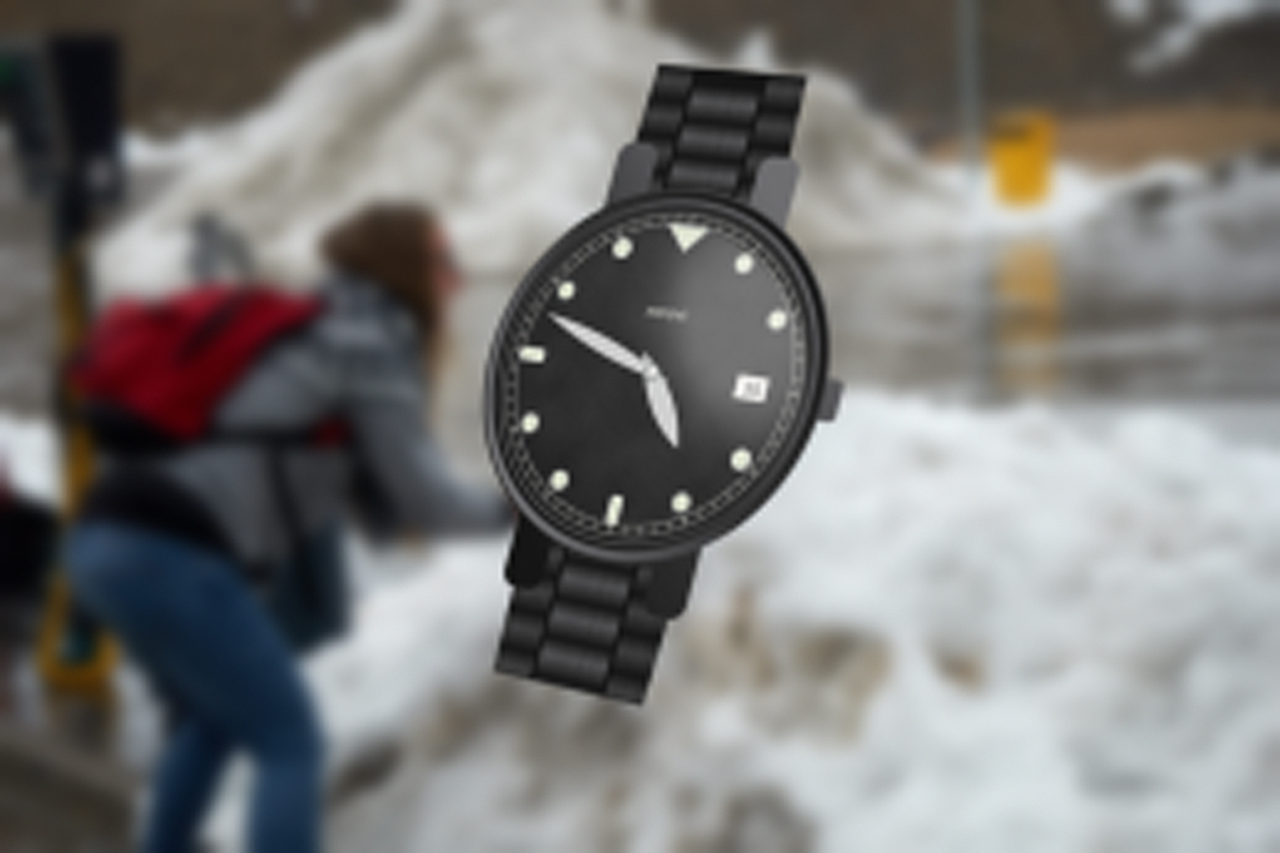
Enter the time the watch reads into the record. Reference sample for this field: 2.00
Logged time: 4.48
